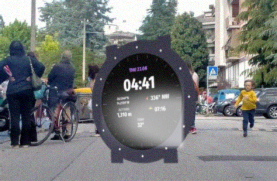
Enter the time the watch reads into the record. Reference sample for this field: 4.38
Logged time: 4.41
